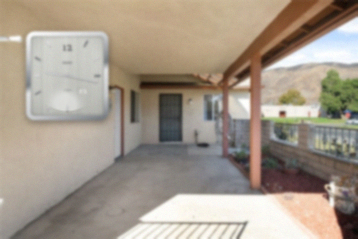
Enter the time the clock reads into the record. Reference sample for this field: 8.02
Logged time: 9.17
